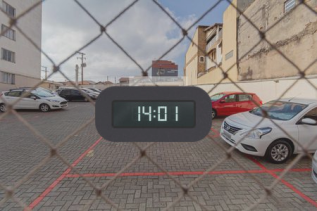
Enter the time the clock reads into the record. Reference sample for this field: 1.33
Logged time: 14.01
